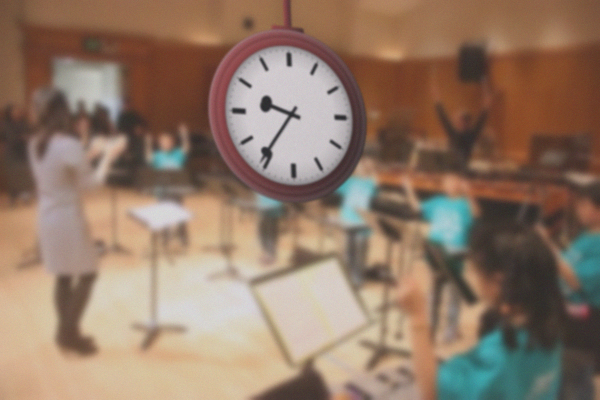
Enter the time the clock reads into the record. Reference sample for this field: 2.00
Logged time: 9.36
